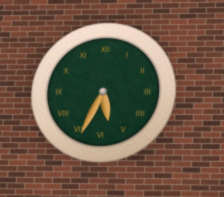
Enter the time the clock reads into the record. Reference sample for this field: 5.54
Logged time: 5.34
